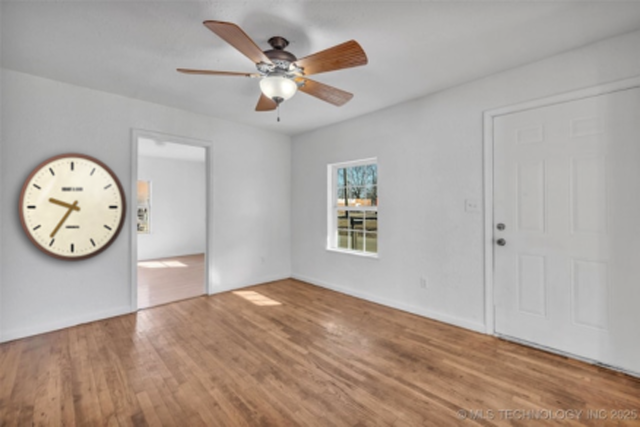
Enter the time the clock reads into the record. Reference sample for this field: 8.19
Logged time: 9.36
